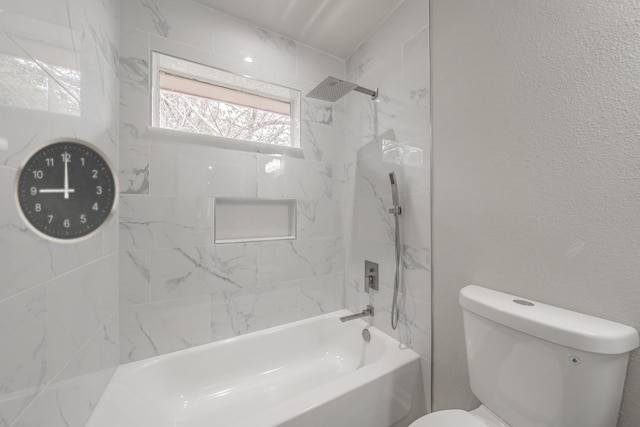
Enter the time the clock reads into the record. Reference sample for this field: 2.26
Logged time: 9.00
